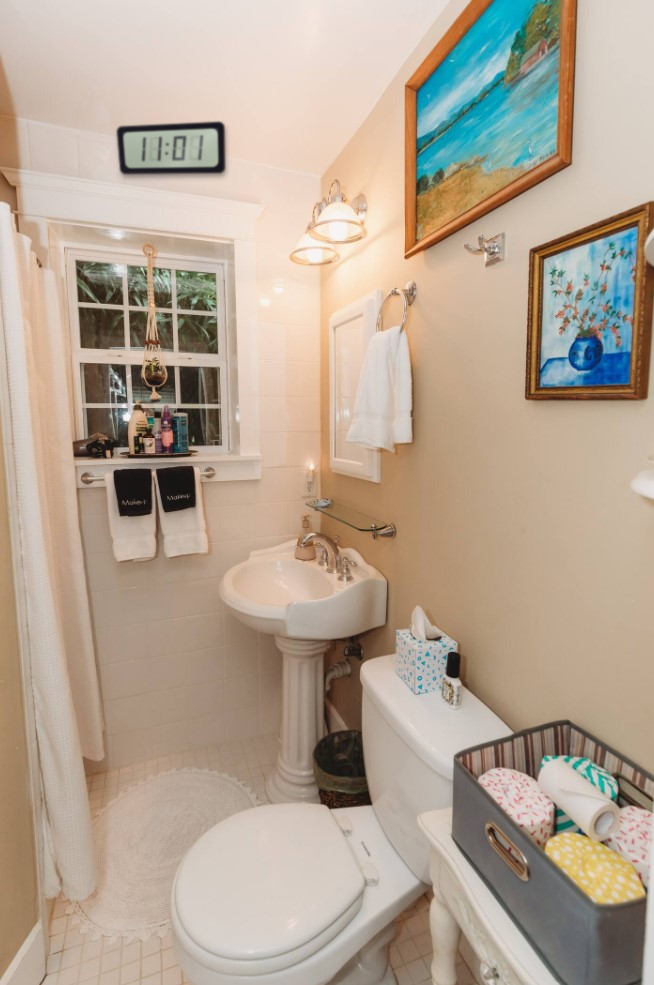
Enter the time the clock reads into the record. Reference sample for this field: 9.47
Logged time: 11.01
